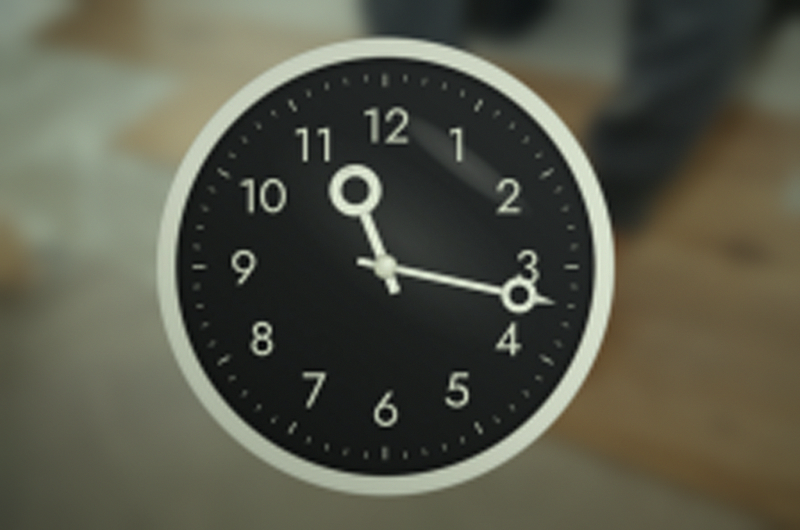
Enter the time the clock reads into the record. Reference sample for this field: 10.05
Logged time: 11.17
